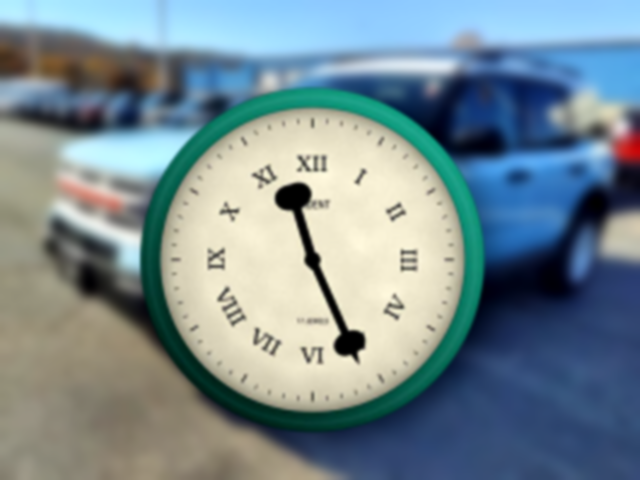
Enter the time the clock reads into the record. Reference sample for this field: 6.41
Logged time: 11.26
